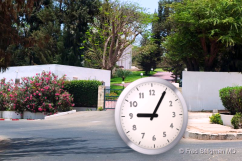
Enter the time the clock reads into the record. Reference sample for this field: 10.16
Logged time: 9.05
